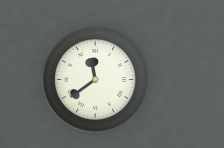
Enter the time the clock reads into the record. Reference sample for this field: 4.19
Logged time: 11.39
